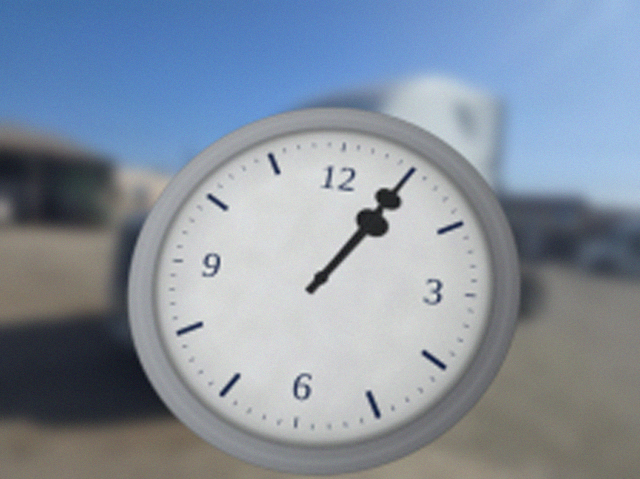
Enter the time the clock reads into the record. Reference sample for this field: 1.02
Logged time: 1.05
